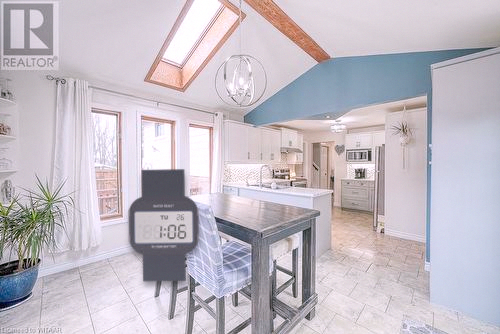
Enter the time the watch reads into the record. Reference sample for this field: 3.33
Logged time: 1.06
